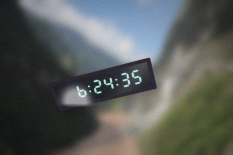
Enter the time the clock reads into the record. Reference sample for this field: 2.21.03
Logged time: 6.24.35
